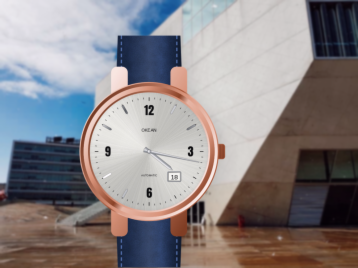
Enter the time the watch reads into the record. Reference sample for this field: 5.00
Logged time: 4.17
